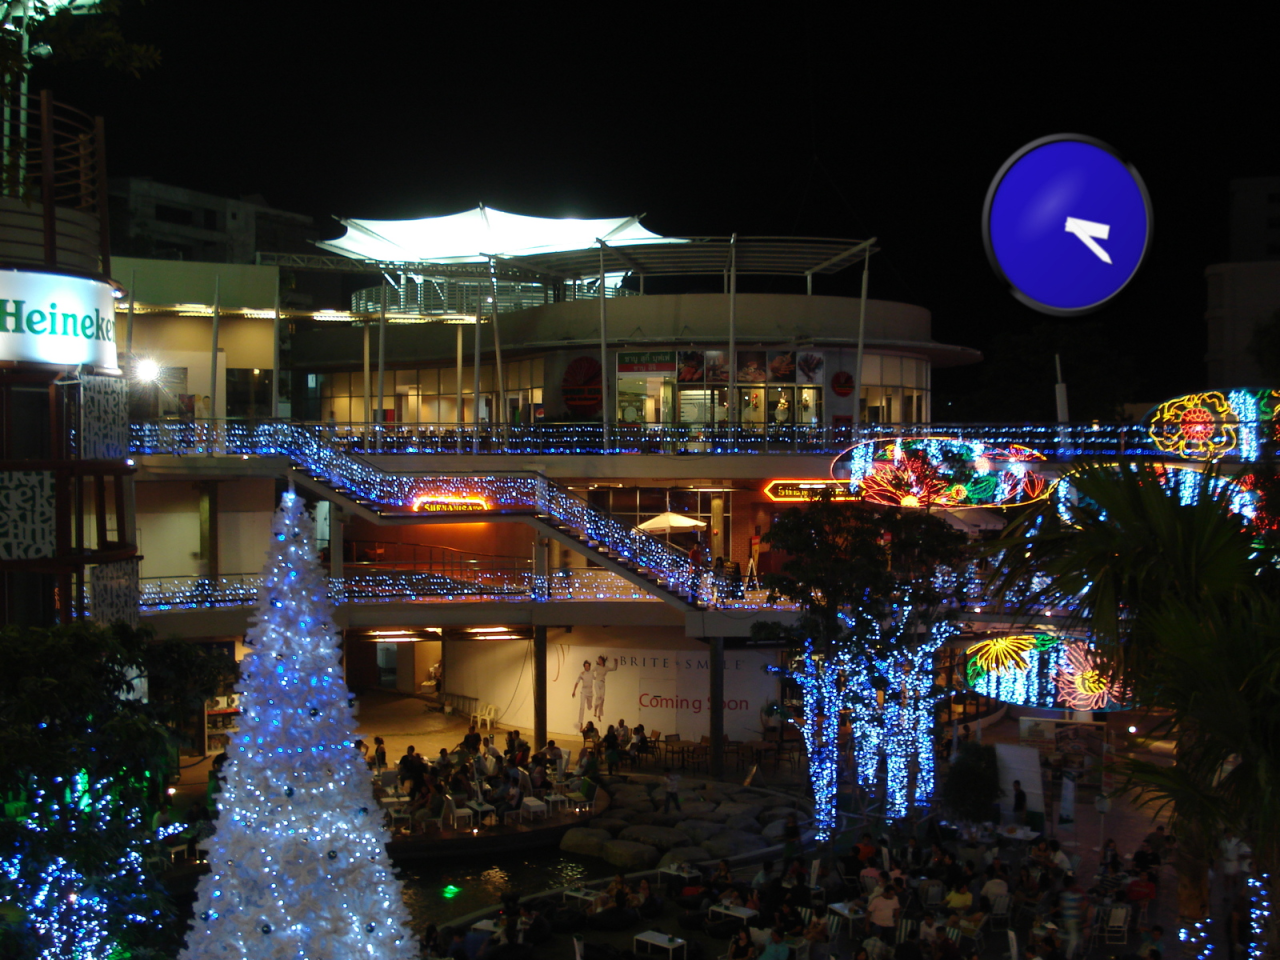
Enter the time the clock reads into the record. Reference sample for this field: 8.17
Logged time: 3.22
